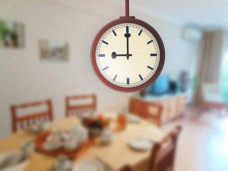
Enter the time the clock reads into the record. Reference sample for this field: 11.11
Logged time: 9.00
